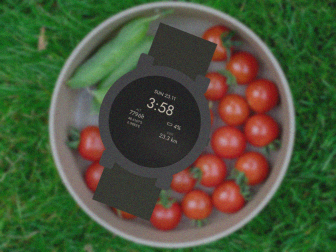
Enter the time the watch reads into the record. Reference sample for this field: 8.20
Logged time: 3.58
